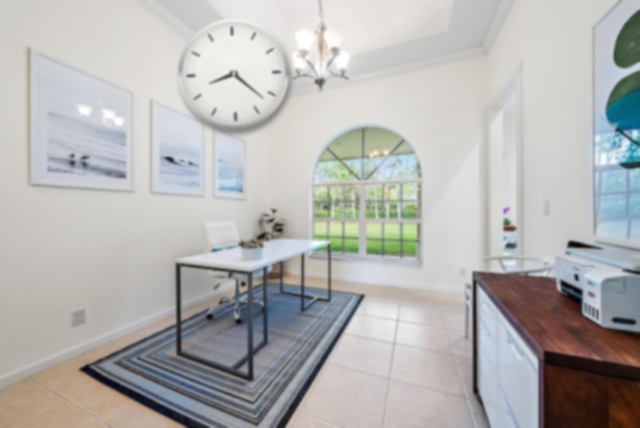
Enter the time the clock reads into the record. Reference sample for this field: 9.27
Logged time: 8.22
